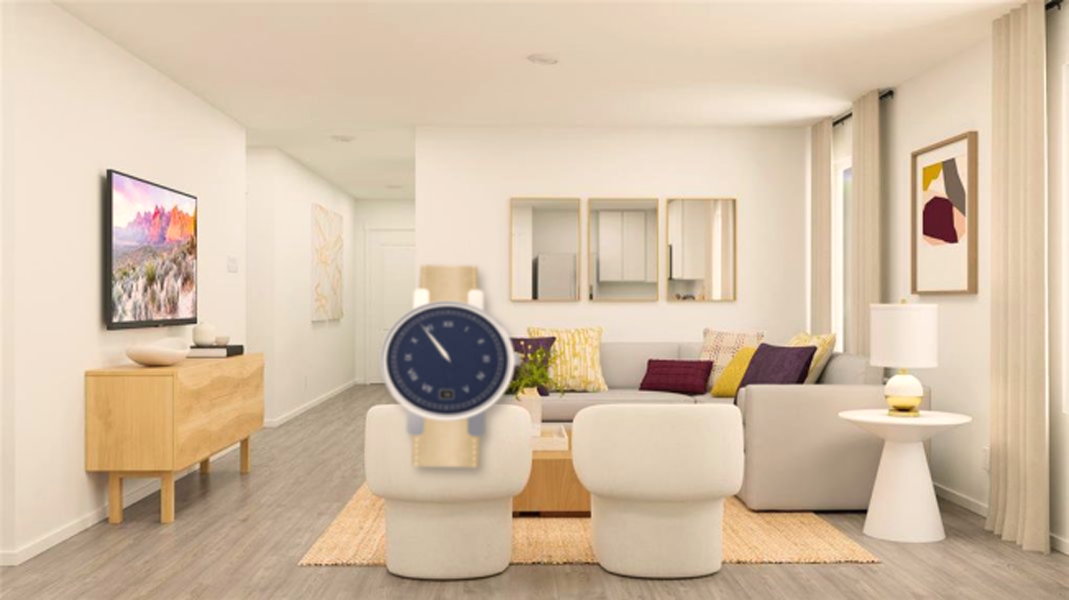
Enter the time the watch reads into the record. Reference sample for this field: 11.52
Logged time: 10.54
